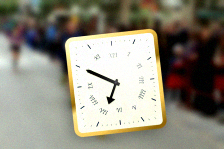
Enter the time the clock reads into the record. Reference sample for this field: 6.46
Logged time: 6.50
